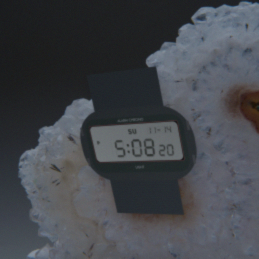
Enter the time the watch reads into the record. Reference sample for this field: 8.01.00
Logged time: 5.08.20
